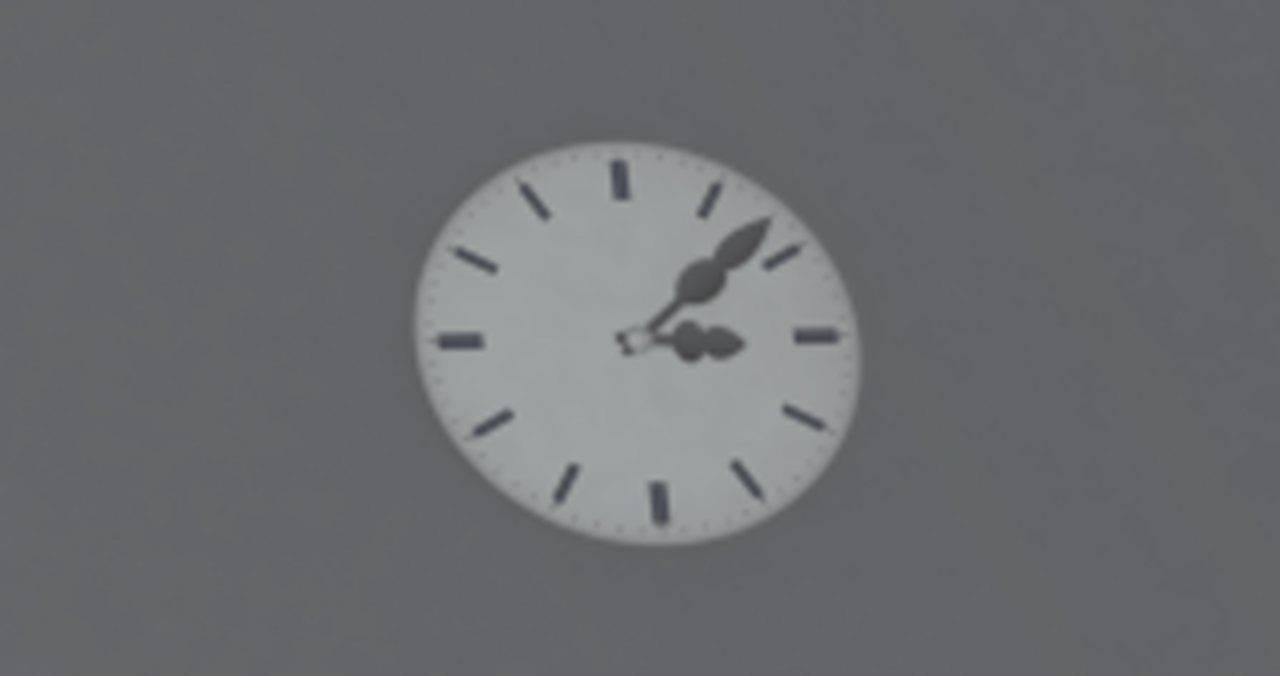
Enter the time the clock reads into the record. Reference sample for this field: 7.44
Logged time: 3.08
